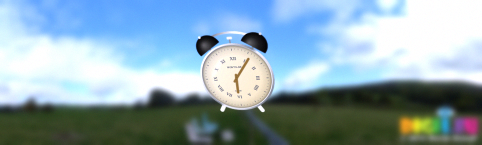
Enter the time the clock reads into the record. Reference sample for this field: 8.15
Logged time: 6.06
